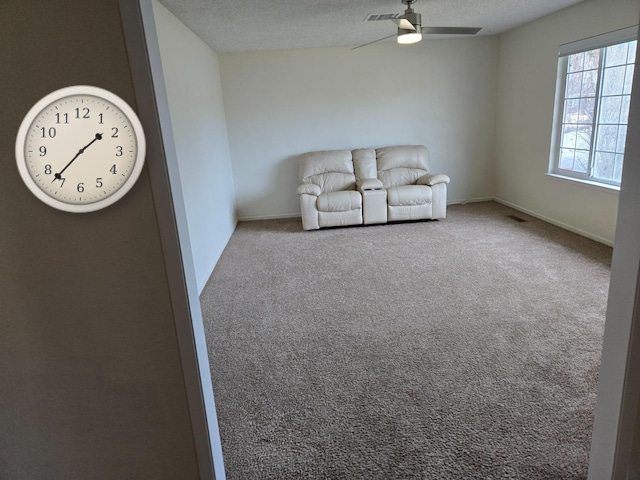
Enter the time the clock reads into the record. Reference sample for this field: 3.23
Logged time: 1.37
